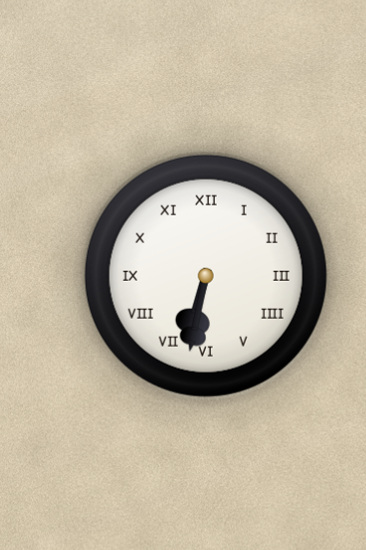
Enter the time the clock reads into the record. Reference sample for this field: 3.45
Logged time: 6.32
